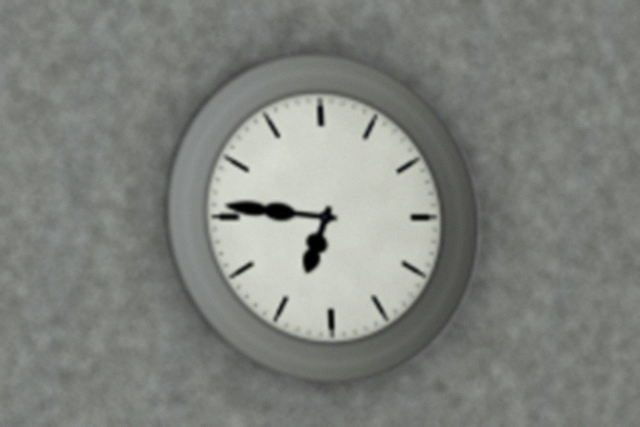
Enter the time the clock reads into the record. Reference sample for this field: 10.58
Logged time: 6.46
